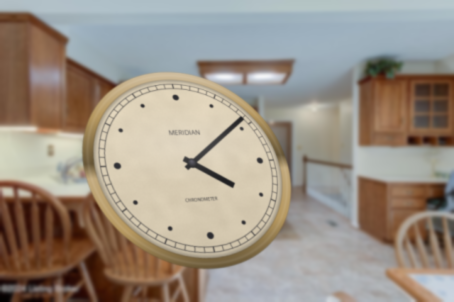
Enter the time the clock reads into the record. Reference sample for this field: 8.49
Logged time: 4.09
